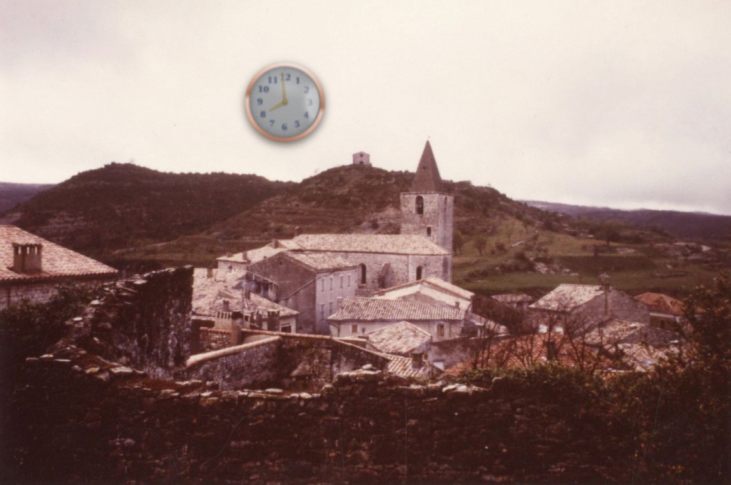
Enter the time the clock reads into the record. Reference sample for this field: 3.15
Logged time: 7.59
